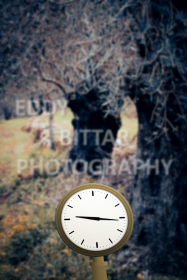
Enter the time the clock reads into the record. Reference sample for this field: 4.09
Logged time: 9.16
